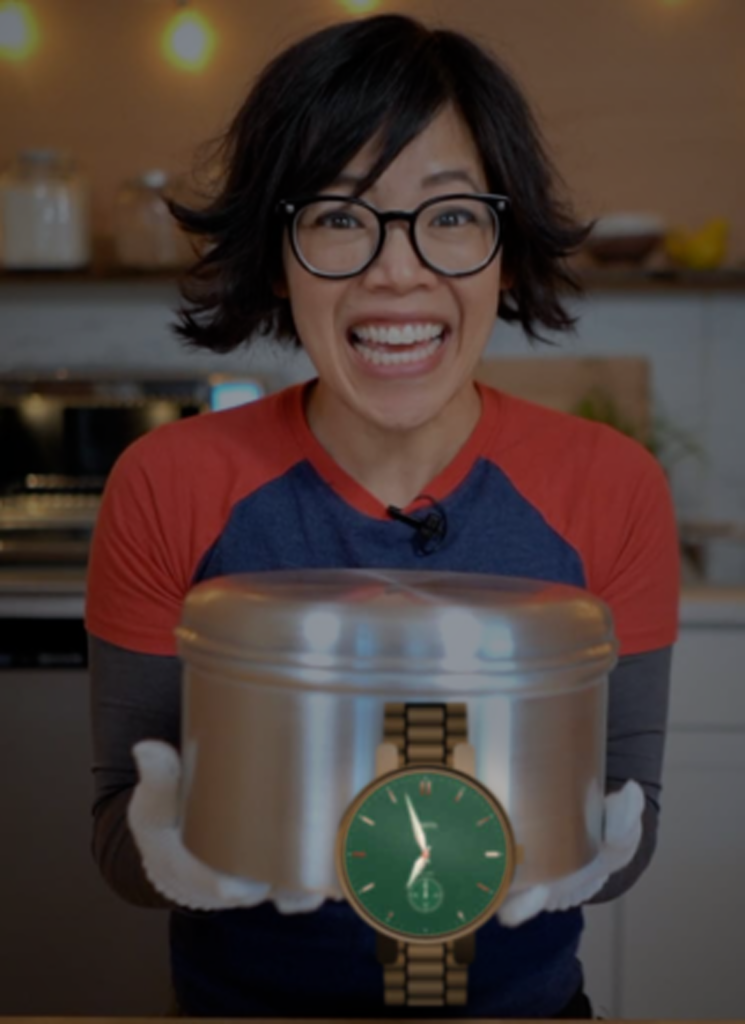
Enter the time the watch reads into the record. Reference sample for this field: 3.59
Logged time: 6.57
